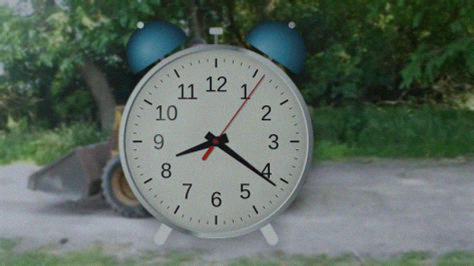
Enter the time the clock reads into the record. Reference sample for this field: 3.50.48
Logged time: 8.21.06
